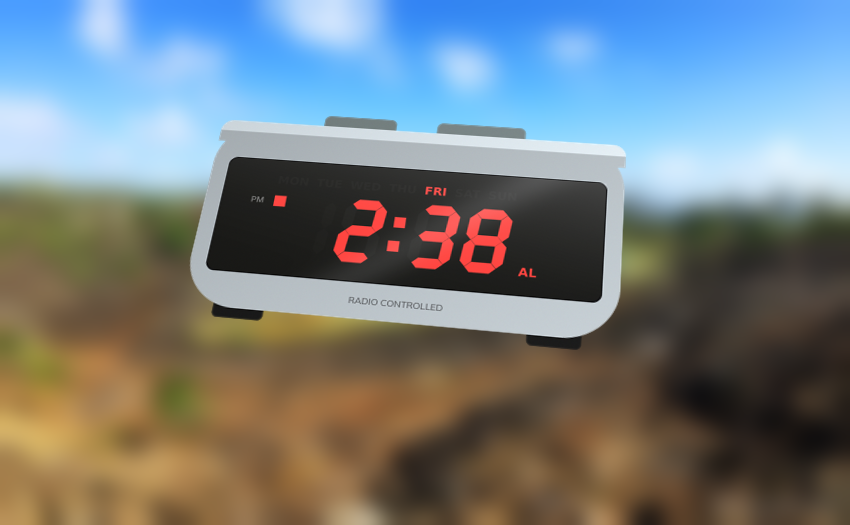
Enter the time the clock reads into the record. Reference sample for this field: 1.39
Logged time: 2.38
